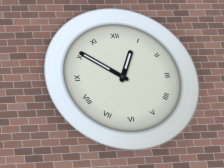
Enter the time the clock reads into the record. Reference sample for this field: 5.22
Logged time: 12.51
